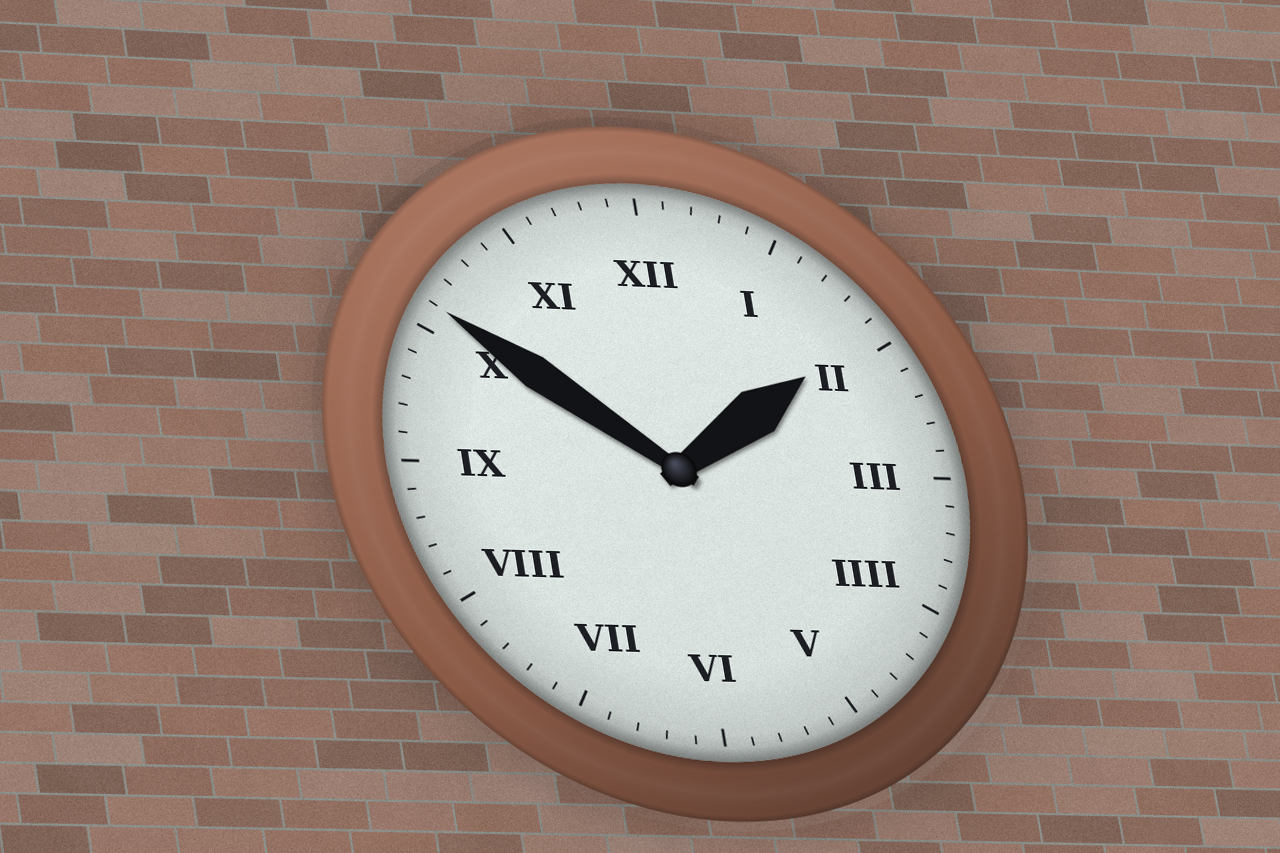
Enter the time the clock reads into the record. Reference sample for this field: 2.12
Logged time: 1.51
